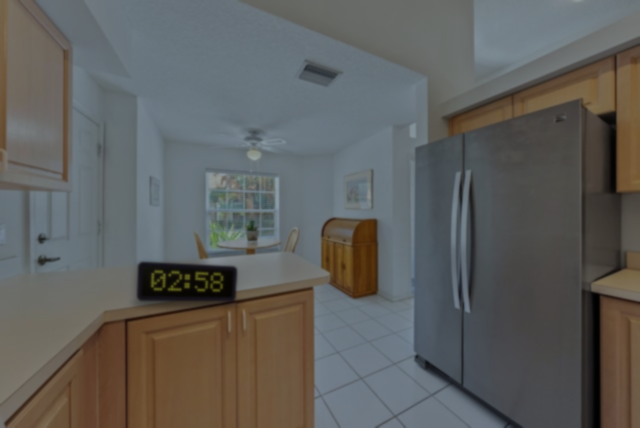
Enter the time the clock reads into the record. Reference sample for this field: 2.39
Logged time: 2.58
